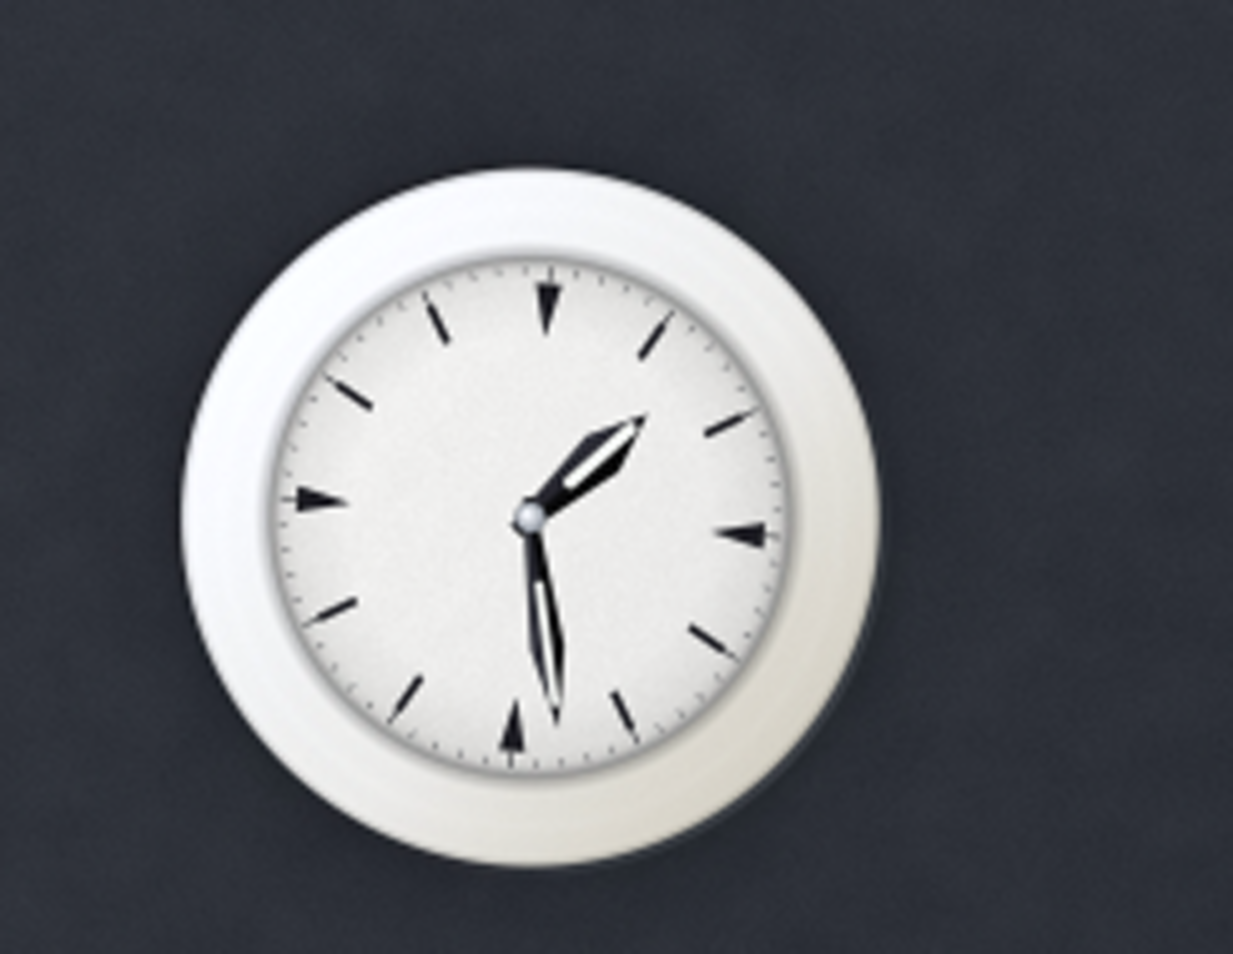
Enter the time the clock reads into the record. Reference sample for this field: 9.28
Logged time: 1.28
